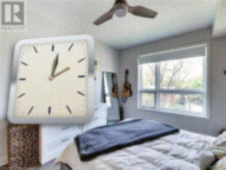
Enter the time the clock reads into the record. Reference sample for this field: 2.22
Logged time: 2.02
